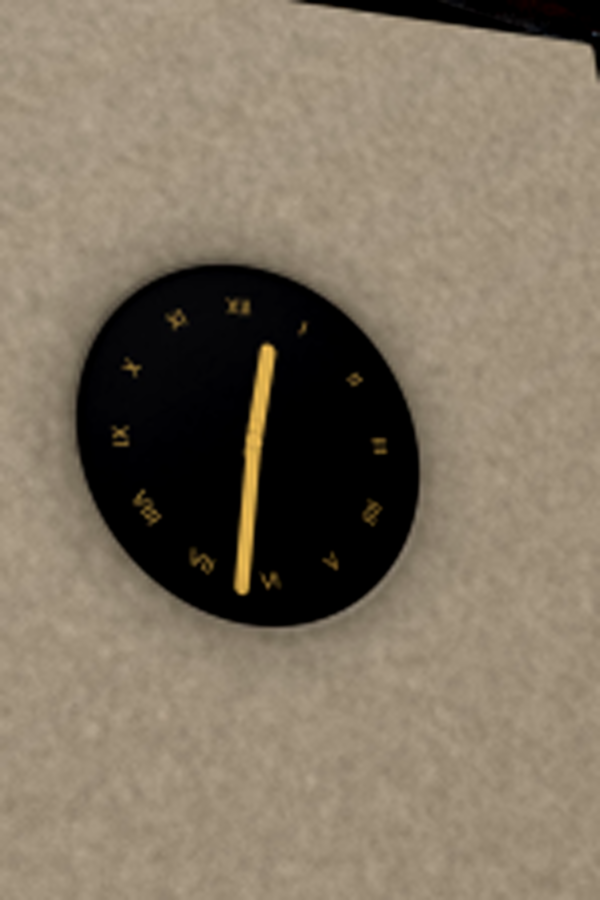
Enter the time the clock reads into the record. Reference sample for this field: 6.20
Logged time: 12.32
